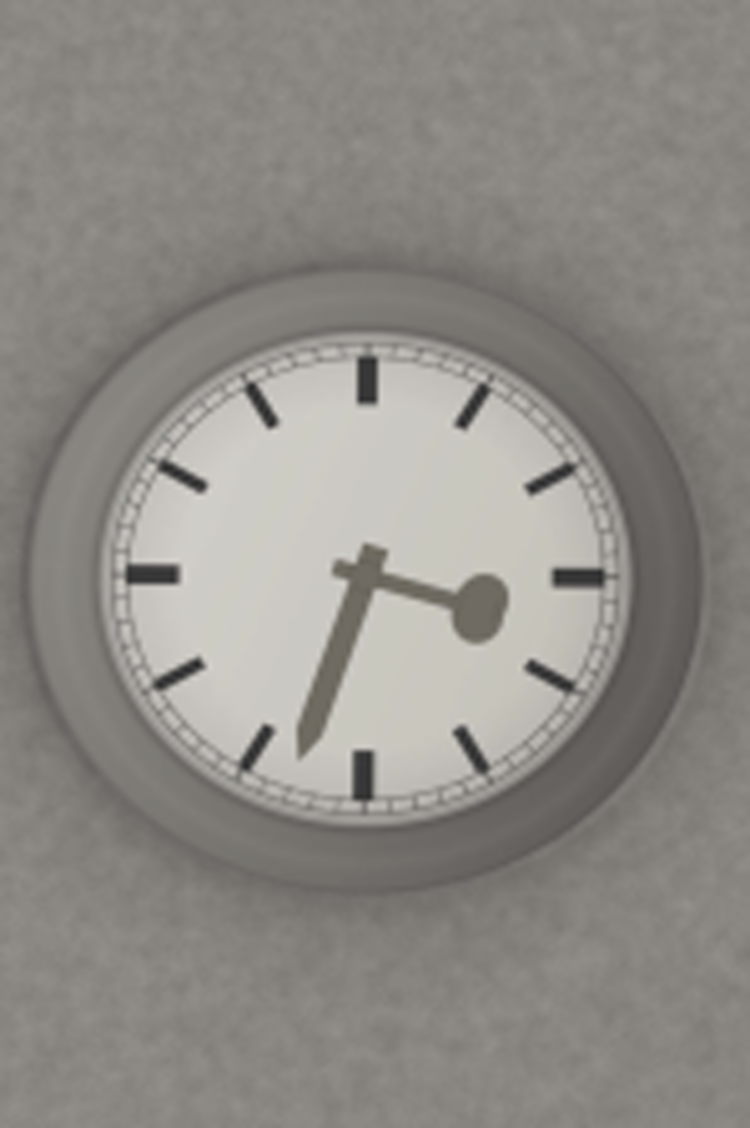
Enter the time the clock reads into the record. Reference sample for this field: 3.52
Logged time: 3.33
